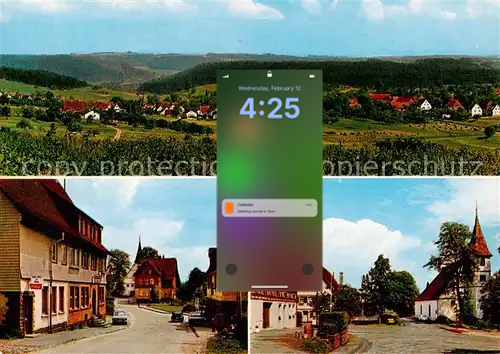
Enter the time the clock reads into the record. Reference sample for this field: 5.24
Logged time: 4.25
